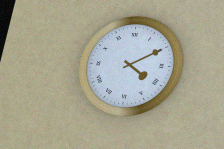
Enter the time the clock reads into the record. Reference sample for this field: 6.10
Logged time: 4.10
